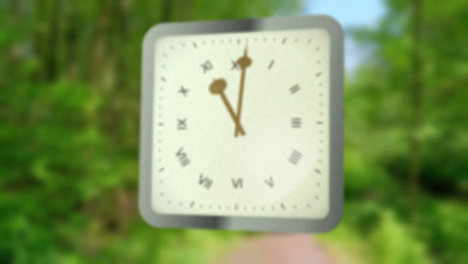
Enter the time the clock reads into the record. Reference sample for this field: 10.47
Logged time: 11.01
